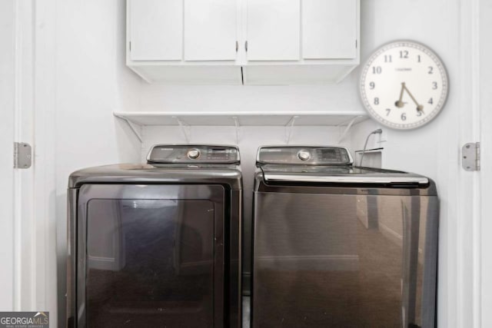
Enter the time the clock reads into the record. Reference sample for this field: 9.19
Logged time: 6.24
